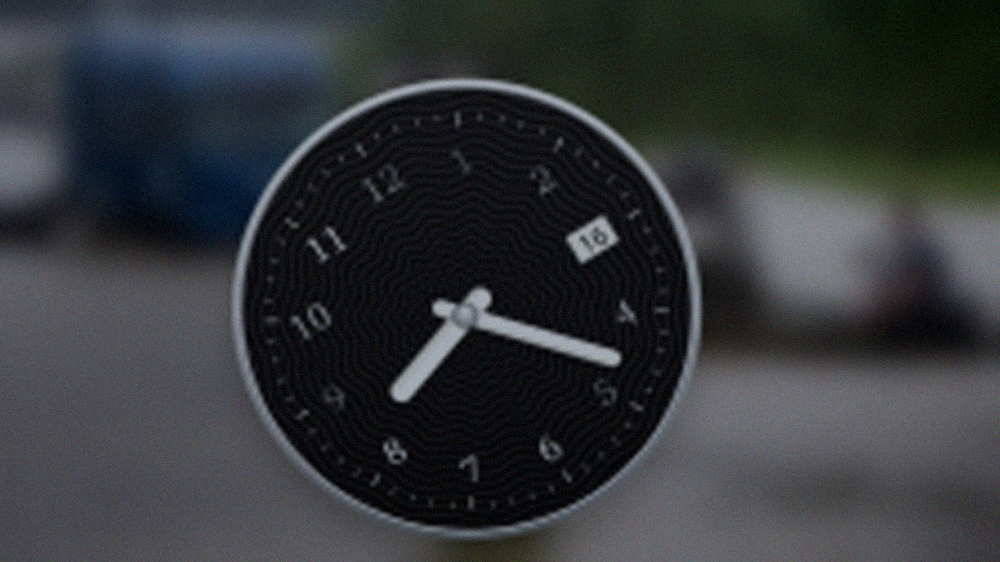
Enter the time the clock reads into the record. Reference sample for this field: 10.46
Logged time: 8.23
